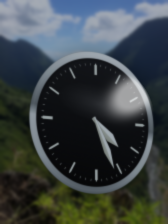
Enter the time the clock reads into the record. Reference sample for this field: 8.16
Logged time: 4.26
